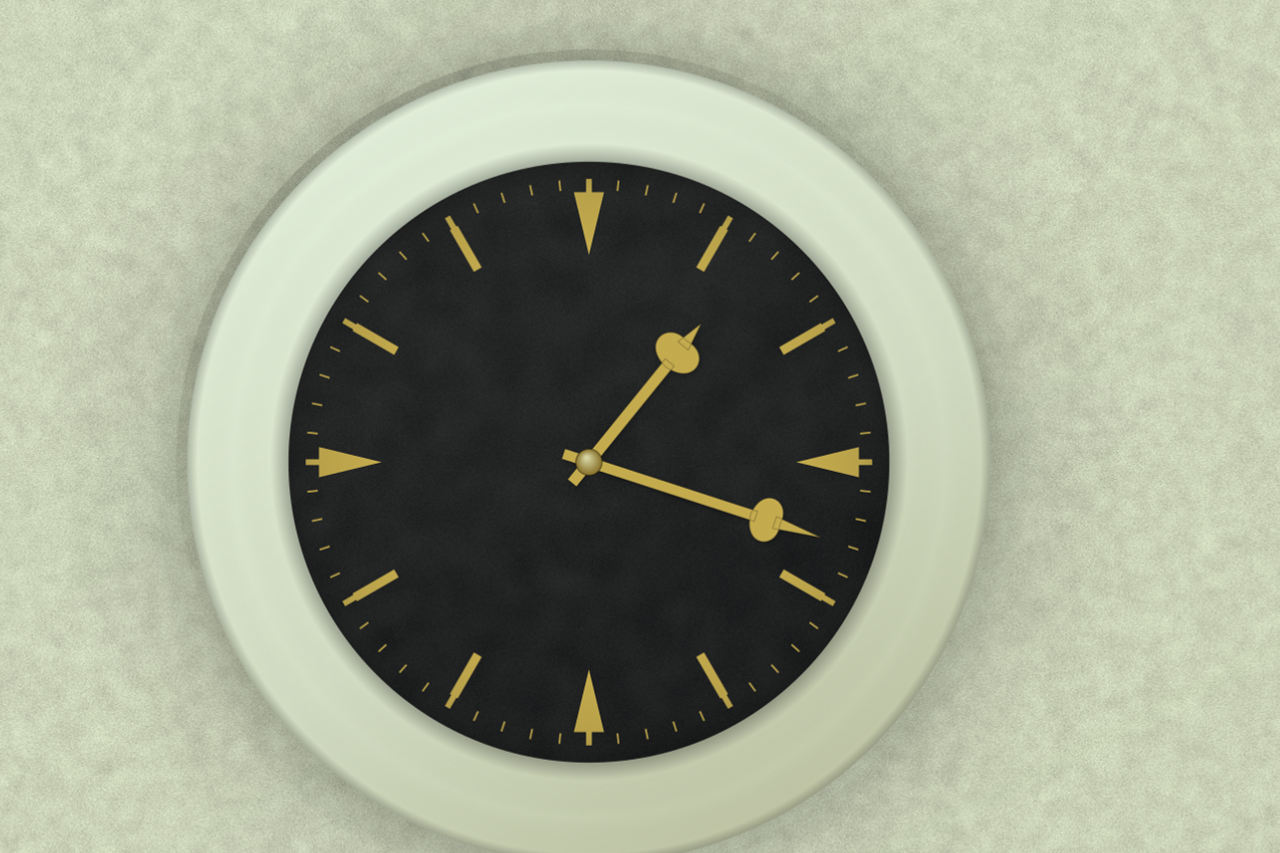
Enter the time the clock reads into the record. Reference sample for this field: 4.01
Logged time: 1.18
